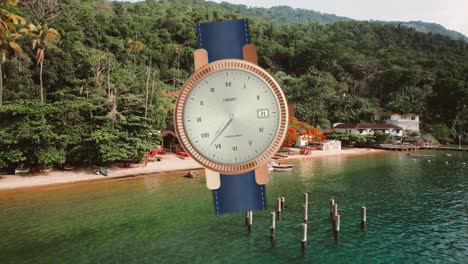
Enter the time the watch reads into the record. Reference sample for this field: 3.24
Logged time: 7.37
